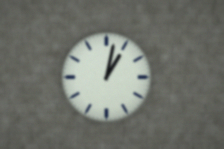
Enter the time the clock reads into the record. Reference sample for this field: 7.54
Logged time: 1.02
